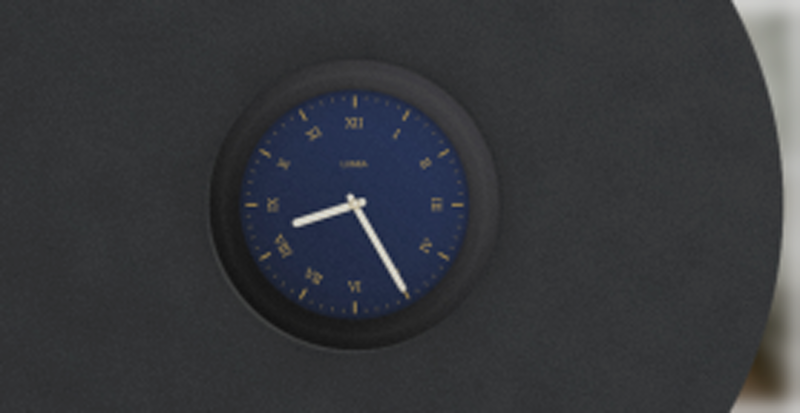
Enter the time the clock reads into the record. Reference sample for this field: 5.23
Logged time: 8.25
